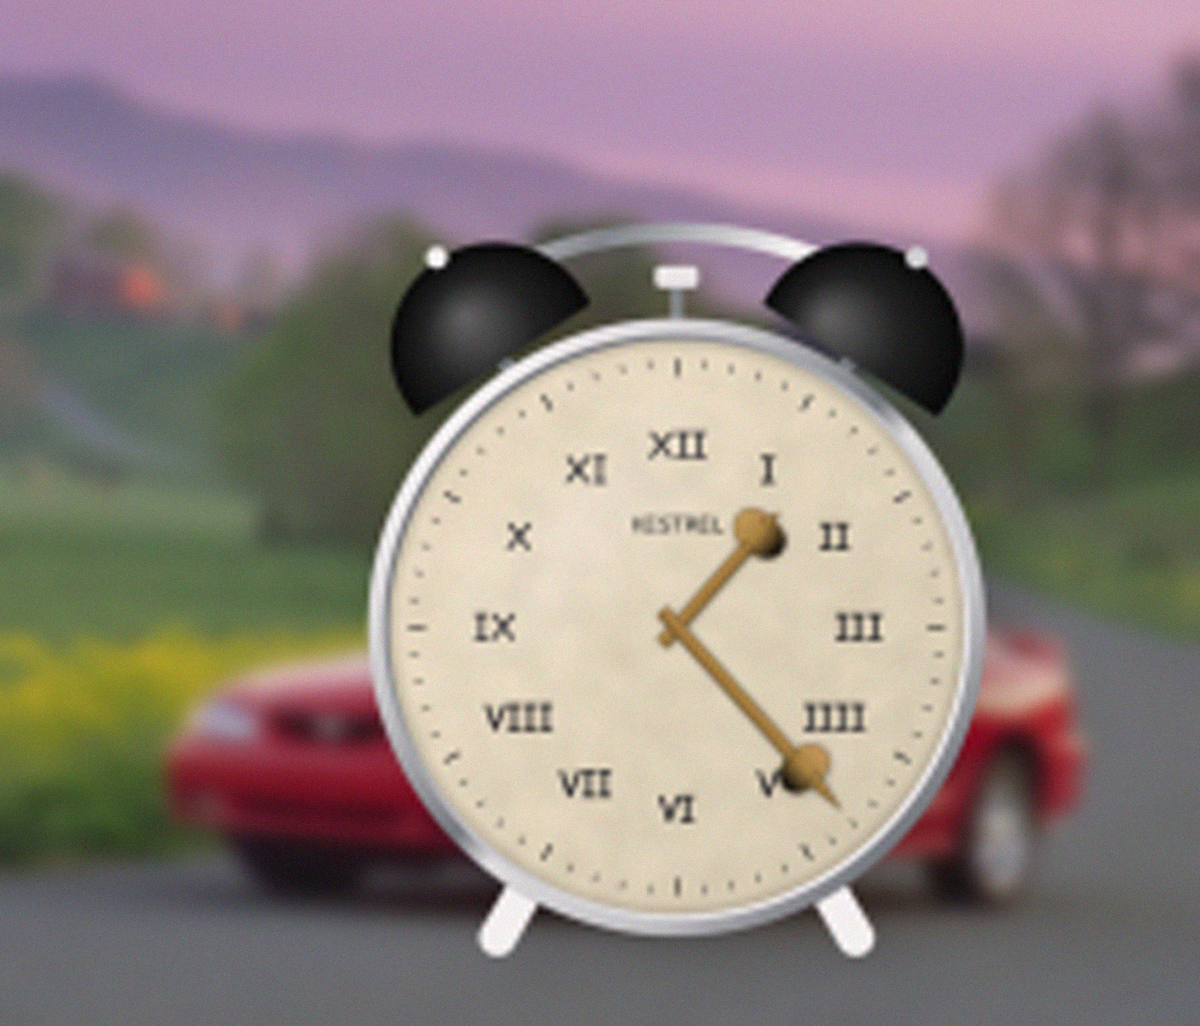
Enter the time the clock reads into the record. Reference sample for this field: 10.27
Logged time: 1.23
